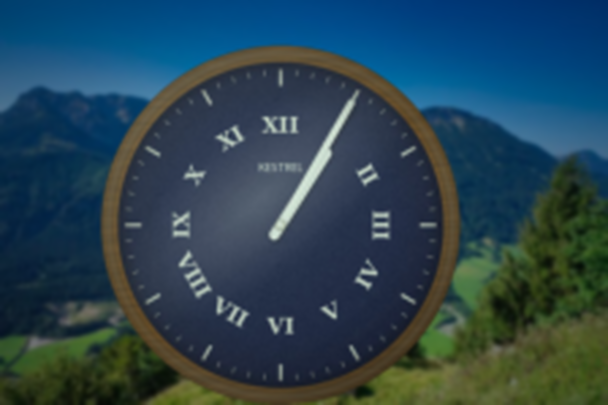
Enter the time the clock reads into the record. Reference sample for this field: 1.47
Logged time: 1.05
